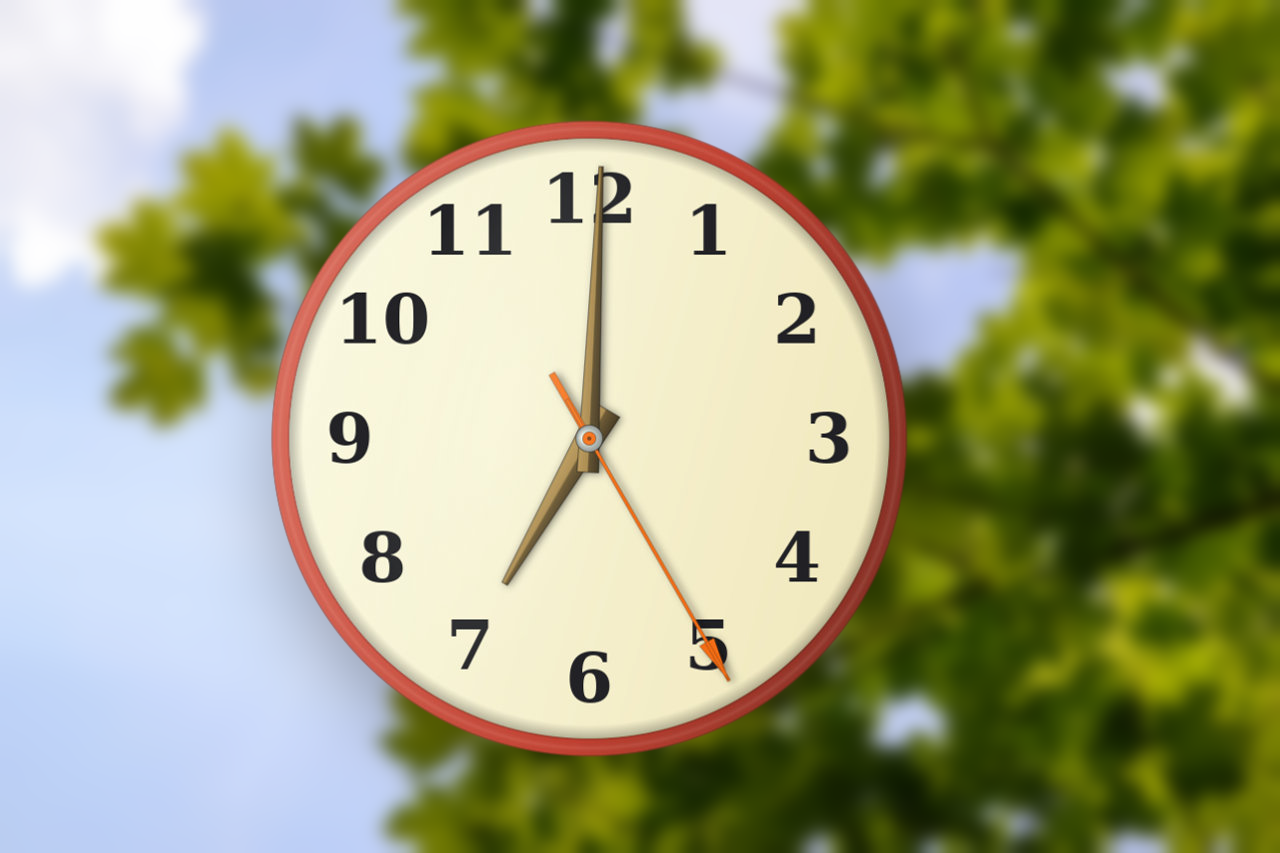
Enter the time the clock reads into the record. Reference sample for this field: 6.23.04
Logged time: 7.00.25
